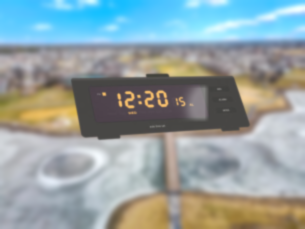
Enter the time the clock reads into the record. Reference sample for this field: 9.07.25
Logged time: 12.20.15
